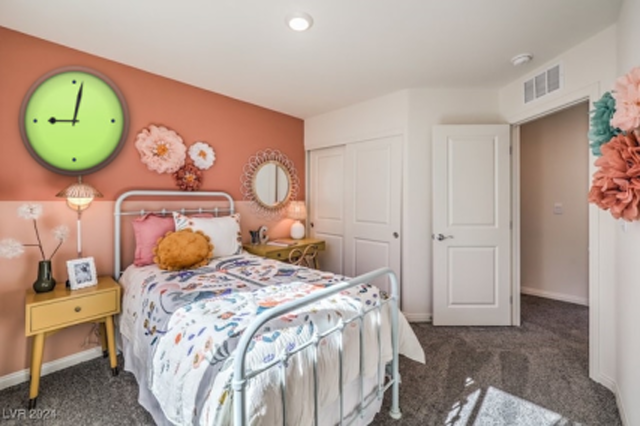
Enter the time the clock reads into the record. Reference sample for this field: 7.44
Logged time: 9.02
